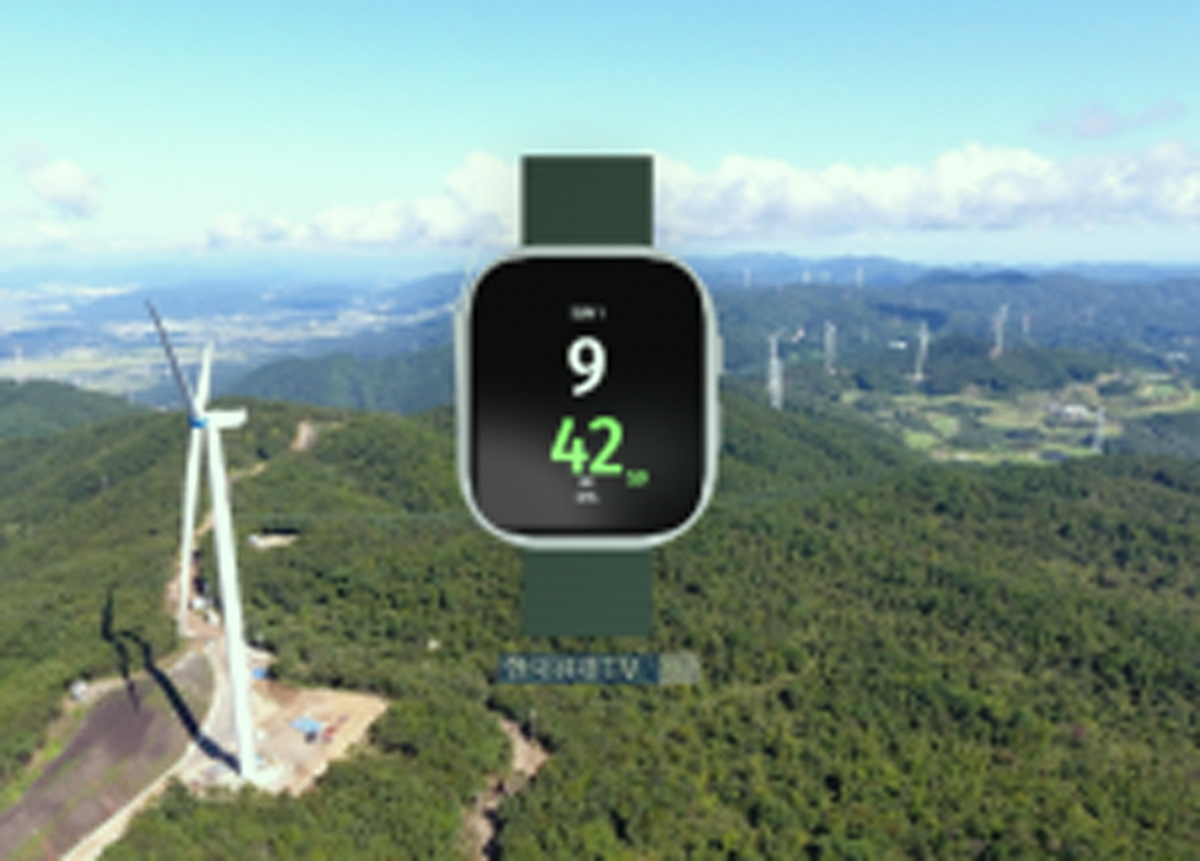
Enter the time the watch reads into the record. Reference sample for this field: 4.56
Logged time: 9.42
